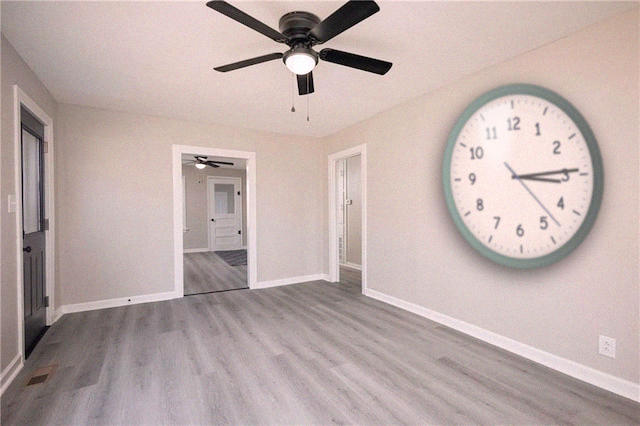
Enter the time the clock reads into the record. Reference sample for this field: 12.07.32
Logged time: 3.14.23
